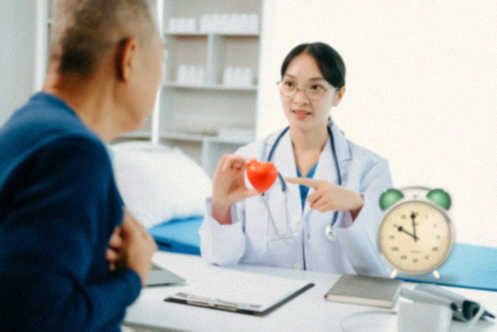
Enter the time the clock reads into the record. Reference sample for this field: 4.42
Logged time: 9.59
